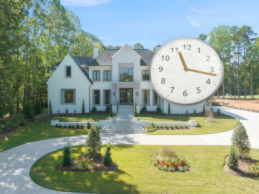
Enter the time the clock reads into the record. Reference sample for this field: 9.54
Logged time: 11.17
